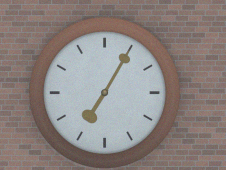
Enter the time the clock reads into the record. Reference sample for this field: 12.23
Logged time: 7.05
